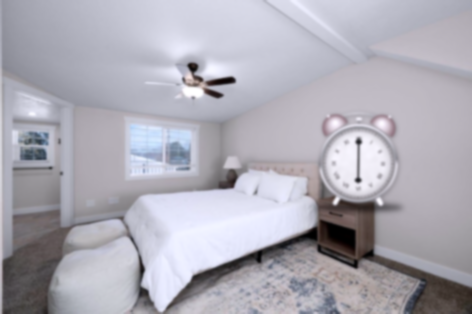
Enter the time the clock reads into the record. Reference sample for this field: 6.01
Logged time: 6.00
